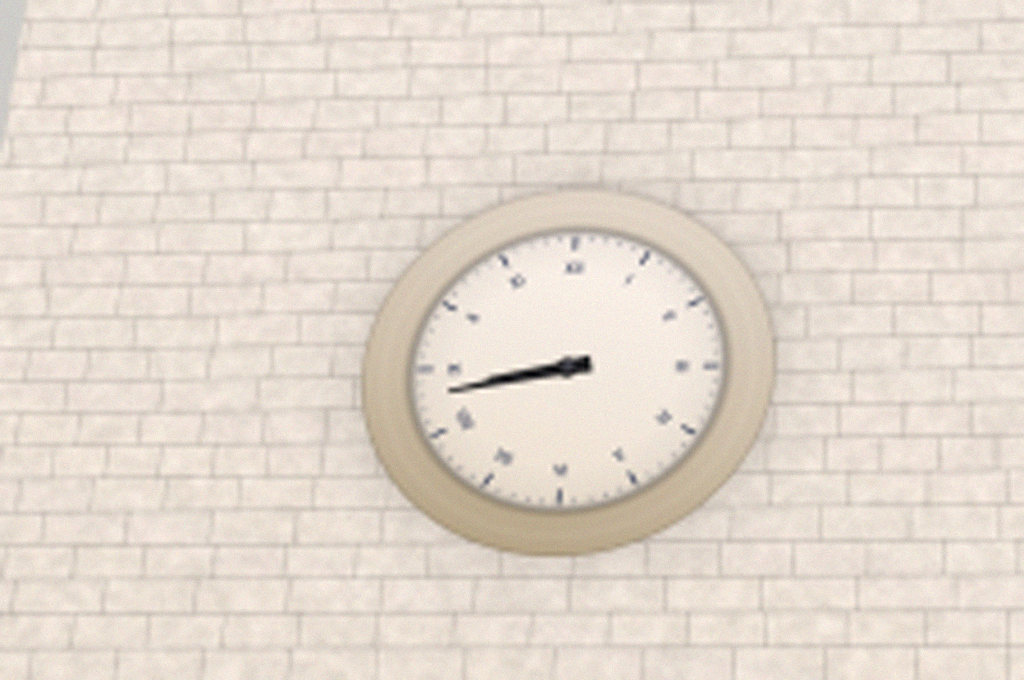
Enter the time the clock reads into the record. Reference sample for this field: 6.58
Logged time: 8.43
